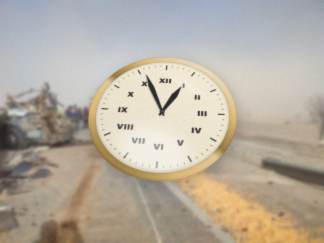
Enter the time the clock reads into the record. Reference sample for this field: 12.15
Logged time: 12.56
